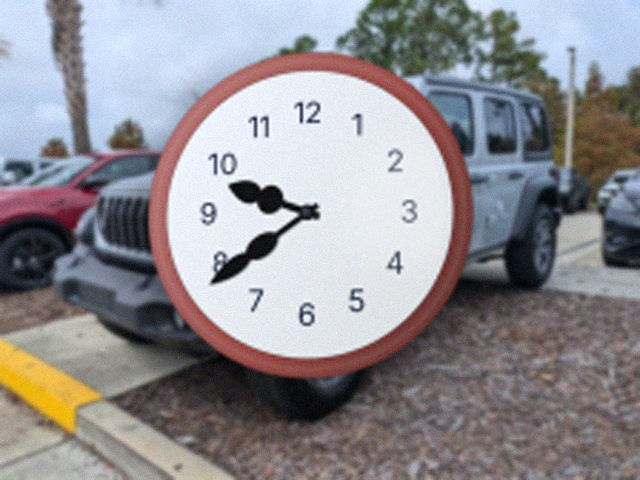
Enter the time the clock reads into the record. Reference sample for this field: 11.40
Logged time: 9.39
